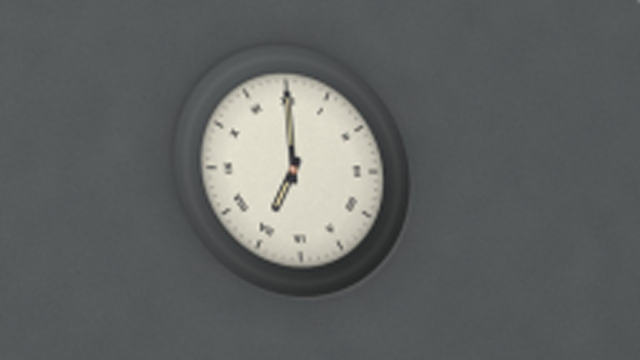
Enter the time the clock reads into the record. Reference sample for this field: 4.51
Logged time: 7.00
